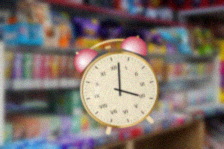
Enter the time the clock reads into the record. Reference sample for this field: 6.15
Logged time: 4.02
